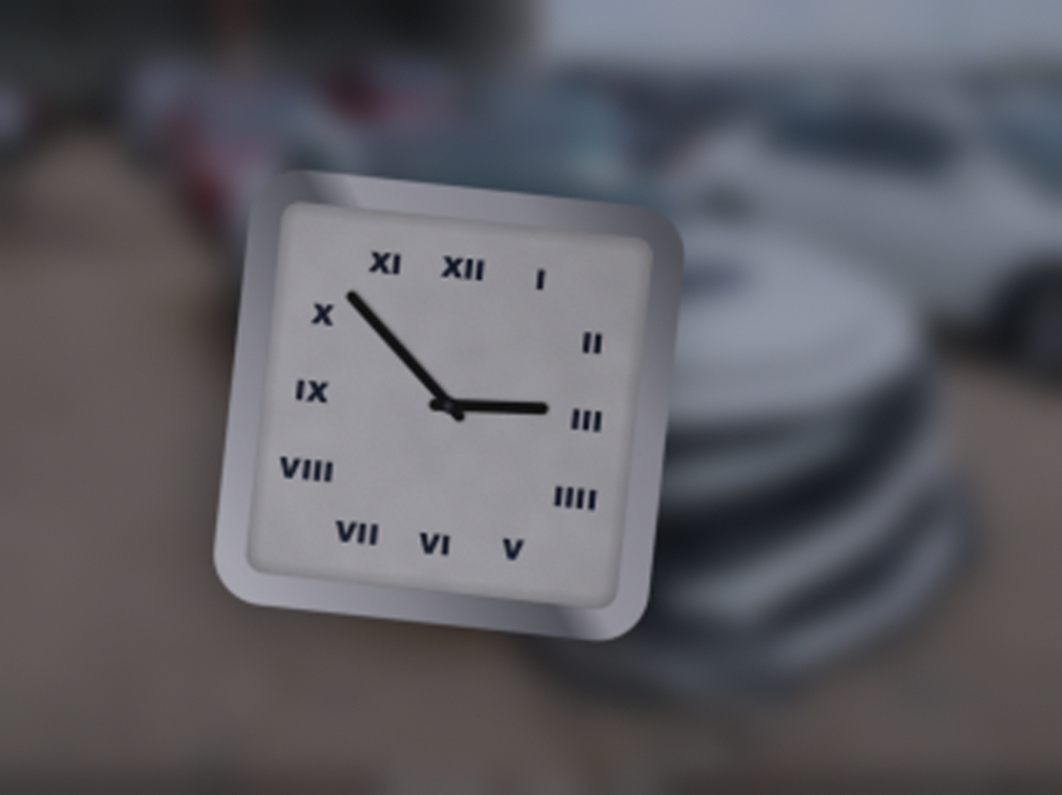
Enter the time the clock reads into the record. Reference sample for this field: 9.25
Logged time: 2.52
